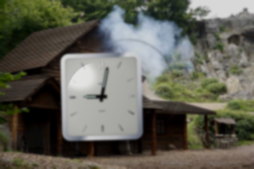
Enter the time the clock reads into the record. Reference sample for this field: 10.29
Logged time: 9.02
